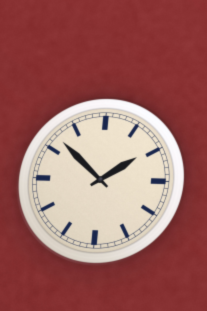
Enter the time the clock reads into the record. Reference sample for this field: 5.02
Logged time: 1.52
